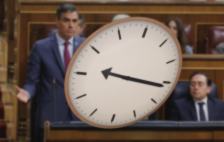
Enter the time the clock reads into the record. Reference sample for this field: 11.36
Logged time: 9.16
